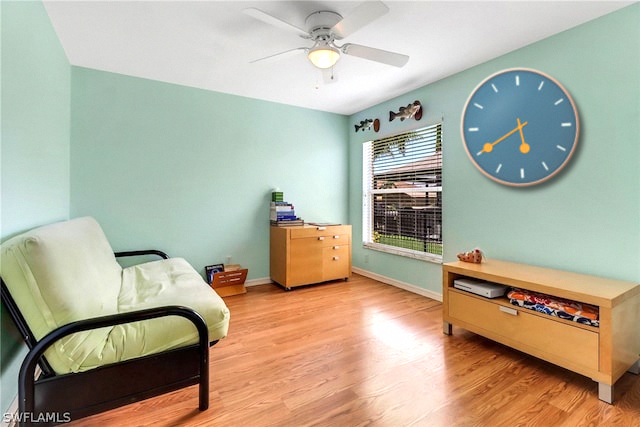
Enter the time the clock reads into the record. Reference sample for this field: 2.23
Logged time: 5.40
